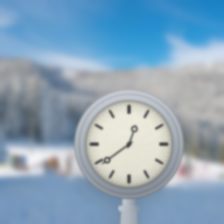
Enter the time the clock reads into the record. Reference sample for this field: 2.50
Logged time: 12.39
